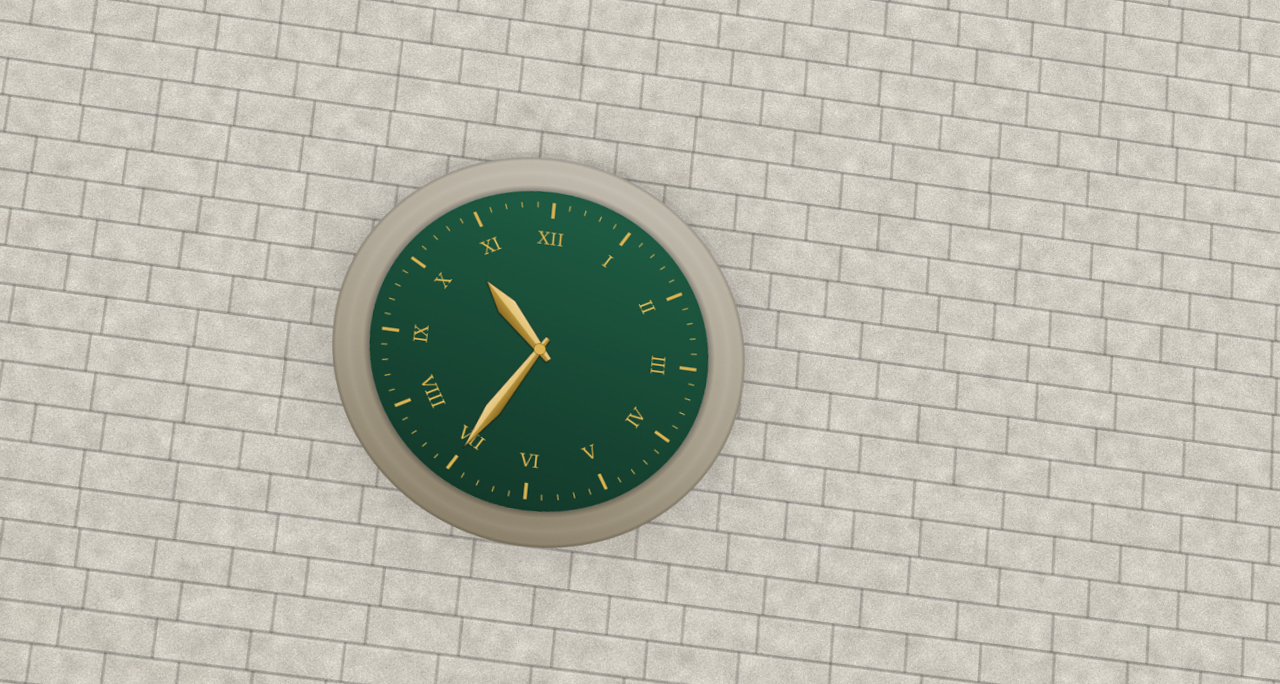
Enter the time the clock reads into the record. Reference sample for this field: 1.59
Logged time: 10.35
